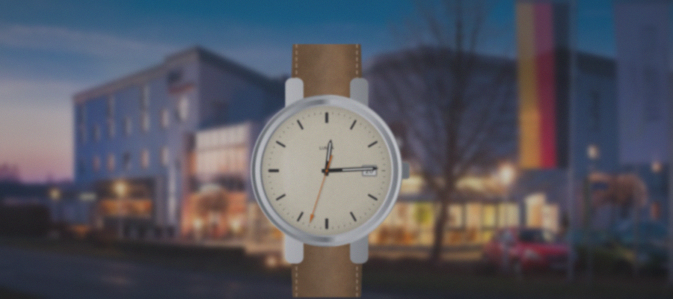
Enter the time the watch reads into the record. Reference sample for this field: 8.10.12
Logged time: 12.14.33
